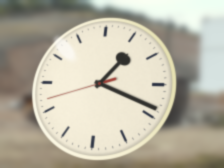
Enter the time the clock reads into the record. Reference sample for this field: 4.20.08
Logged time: 1.18.42
